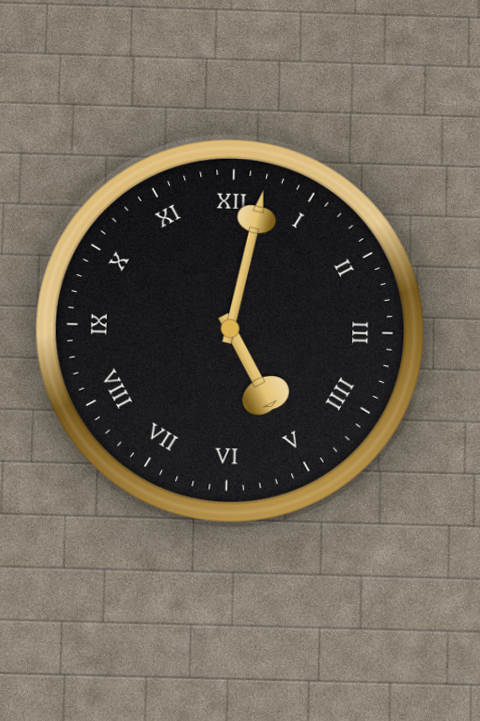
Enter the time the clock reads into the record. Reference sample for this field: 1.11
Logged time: 5.02
